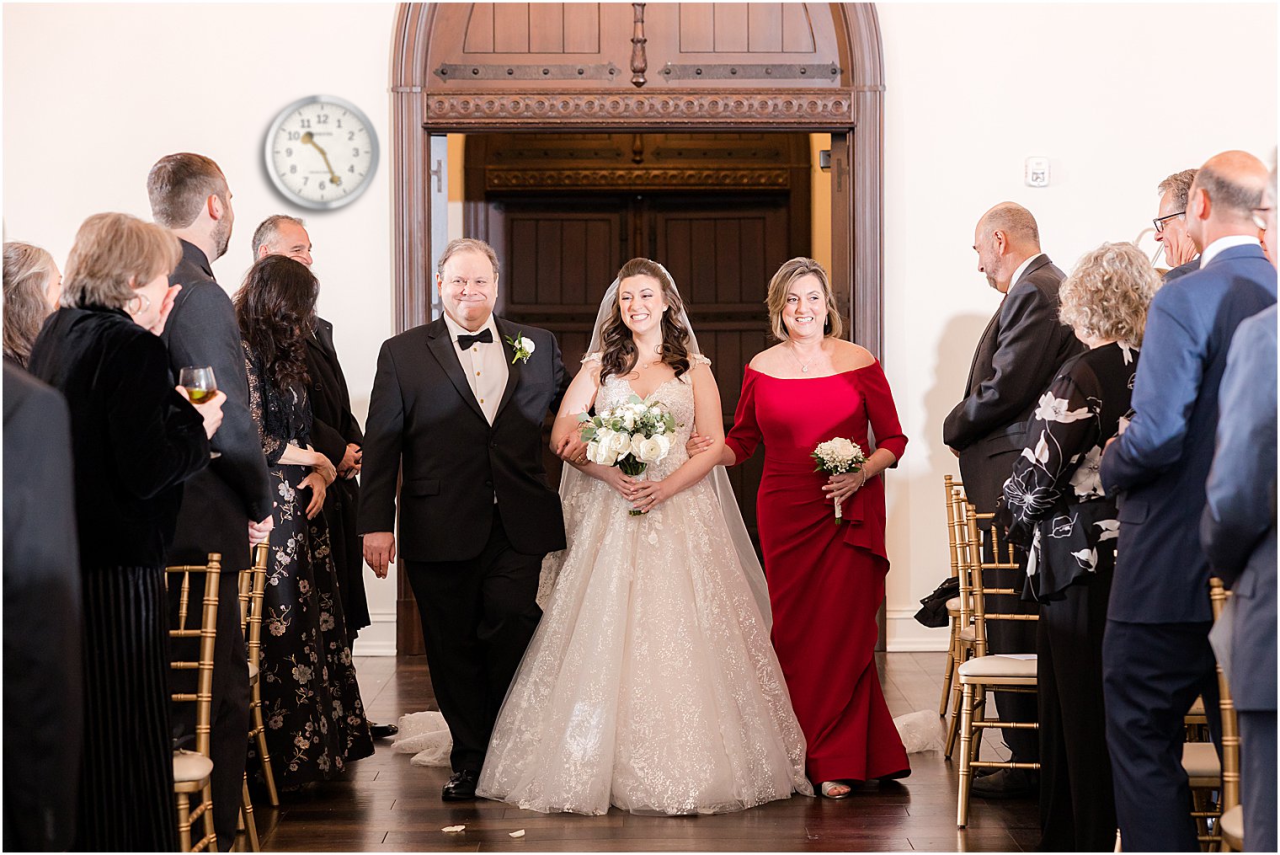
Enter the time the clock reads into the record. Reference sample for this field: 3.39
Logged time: 10.26
